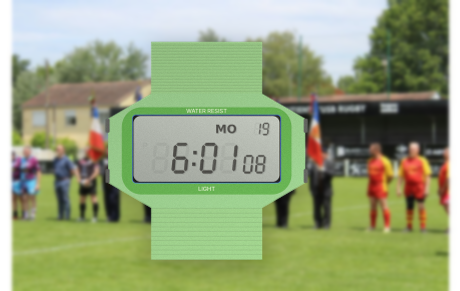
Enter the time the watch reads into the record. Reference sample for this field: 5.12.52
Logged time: 6.01.08
